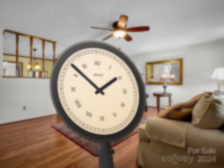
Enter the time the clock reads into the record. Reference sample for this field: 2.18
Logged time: 1.52
